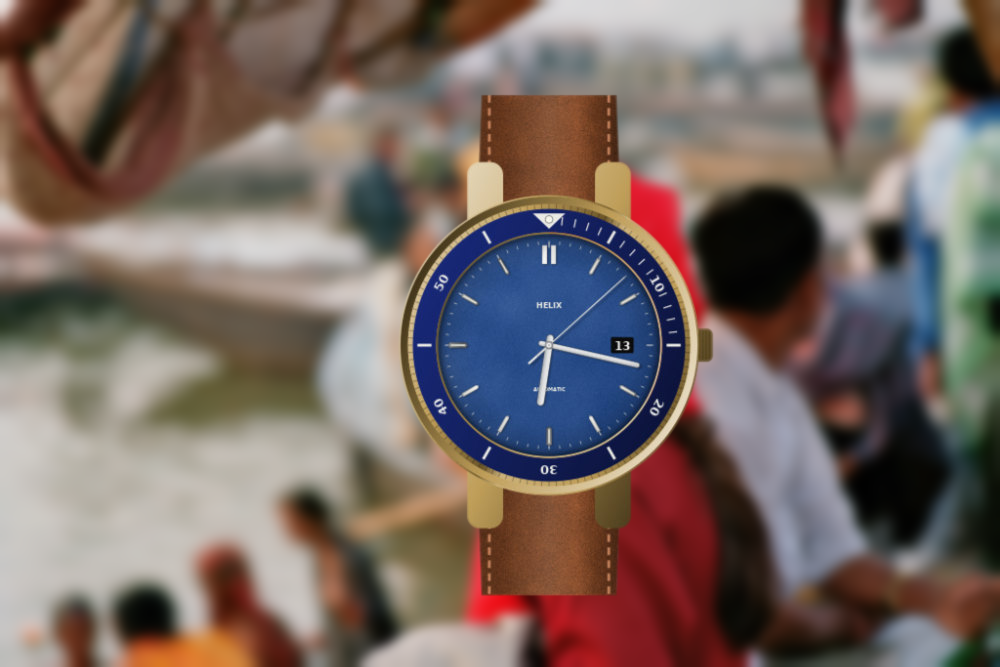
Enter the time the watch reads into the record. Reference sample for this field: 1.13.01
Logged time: 6.17.08
